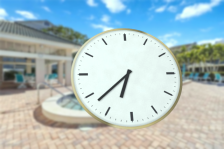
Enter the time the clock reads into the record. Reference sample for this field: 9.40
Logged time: 6.38
